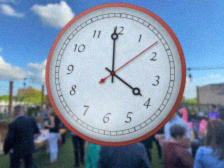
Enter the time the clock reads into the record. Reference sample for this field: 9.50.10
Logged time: 3.59.08
